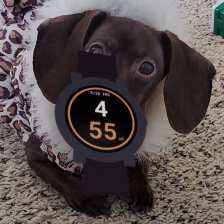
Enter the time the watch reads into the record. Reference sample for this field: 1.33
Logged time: 4.55
